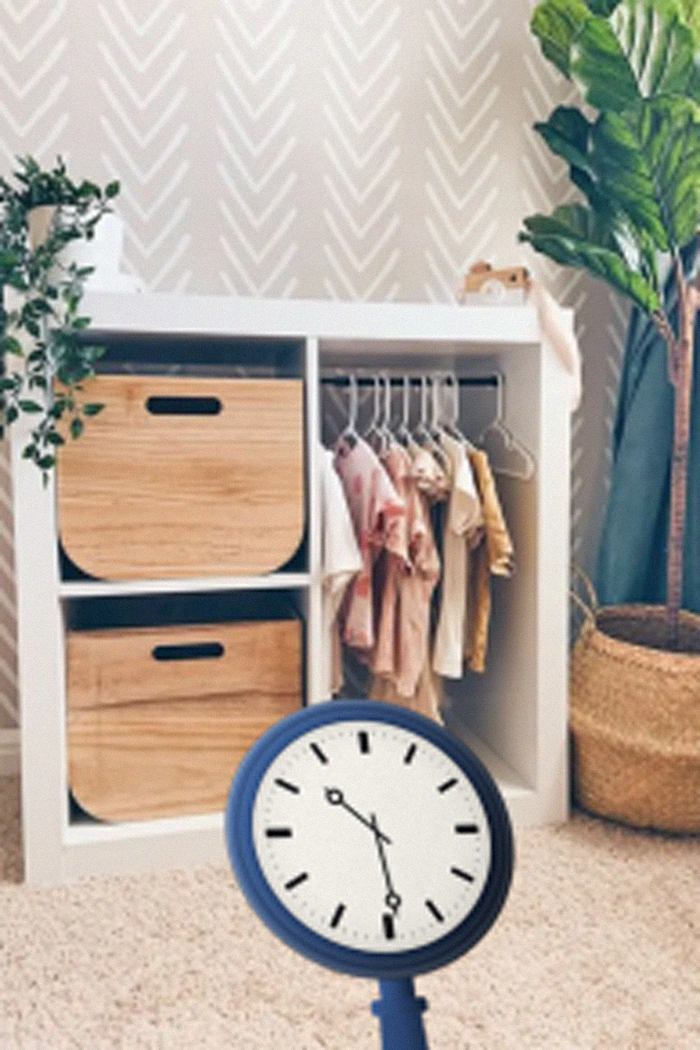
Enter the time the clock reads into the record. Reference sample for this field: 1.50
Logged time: 10.29
